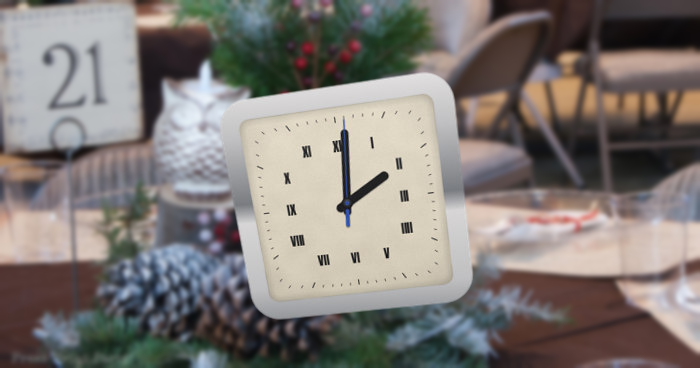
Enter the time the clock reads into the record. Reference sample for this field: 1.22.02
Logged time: 2.01.01
